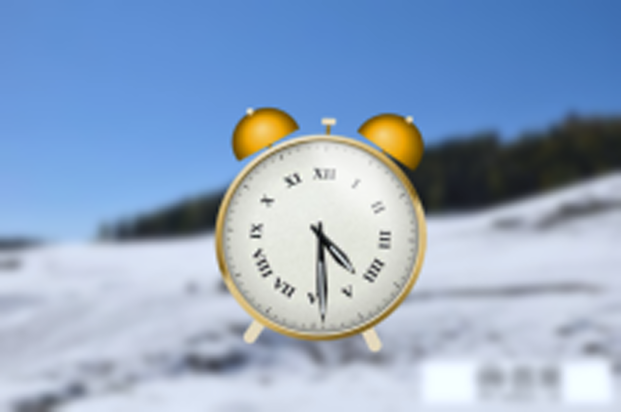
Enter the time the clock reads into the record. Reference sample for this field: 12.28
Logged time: 4.29
